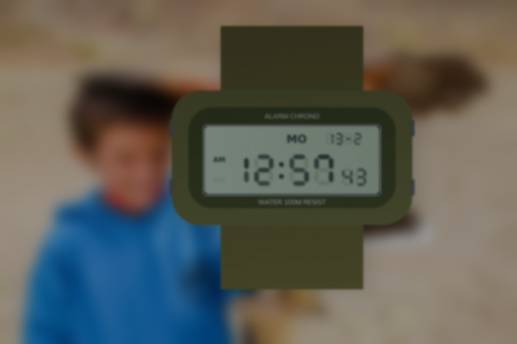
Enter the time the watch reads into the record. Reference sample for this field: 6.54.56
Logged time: 12.57.43
